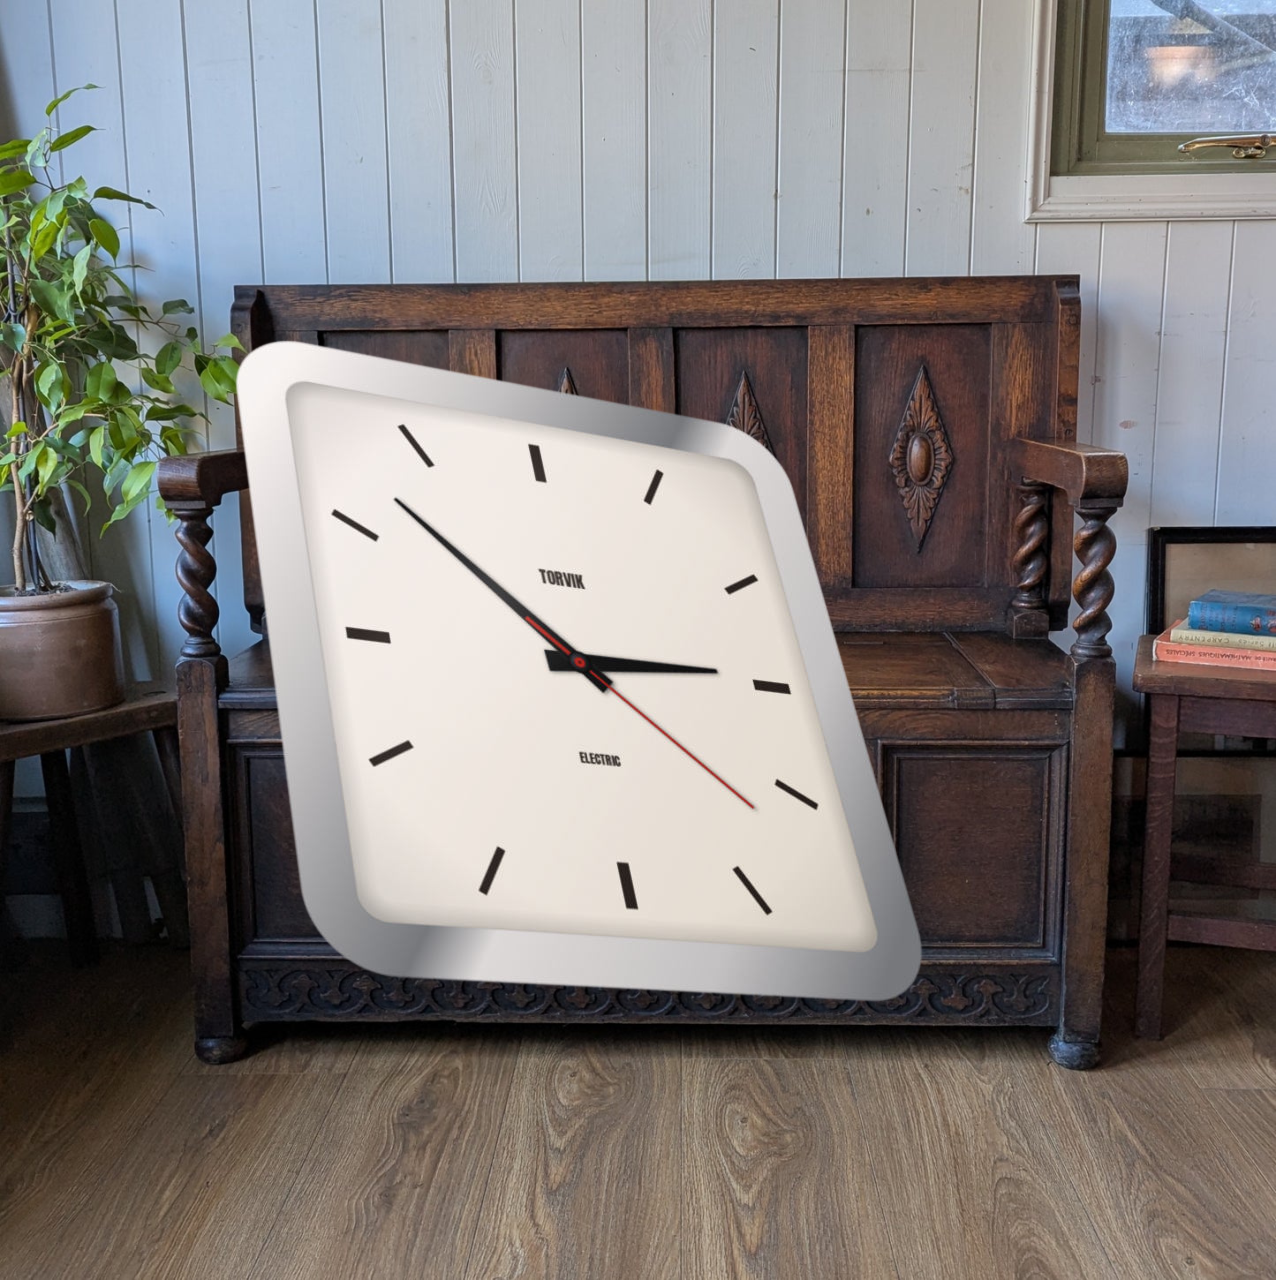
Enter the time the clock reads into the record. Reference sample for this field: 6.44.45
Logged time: 2.52.22
